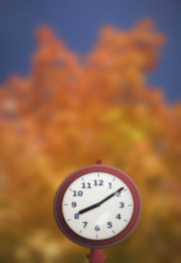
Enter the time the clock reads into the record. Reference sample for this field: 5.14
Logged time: 8.09
